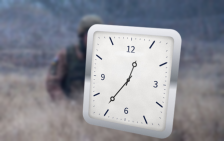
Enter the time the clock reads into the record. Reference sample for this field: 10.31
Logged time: 12.36
